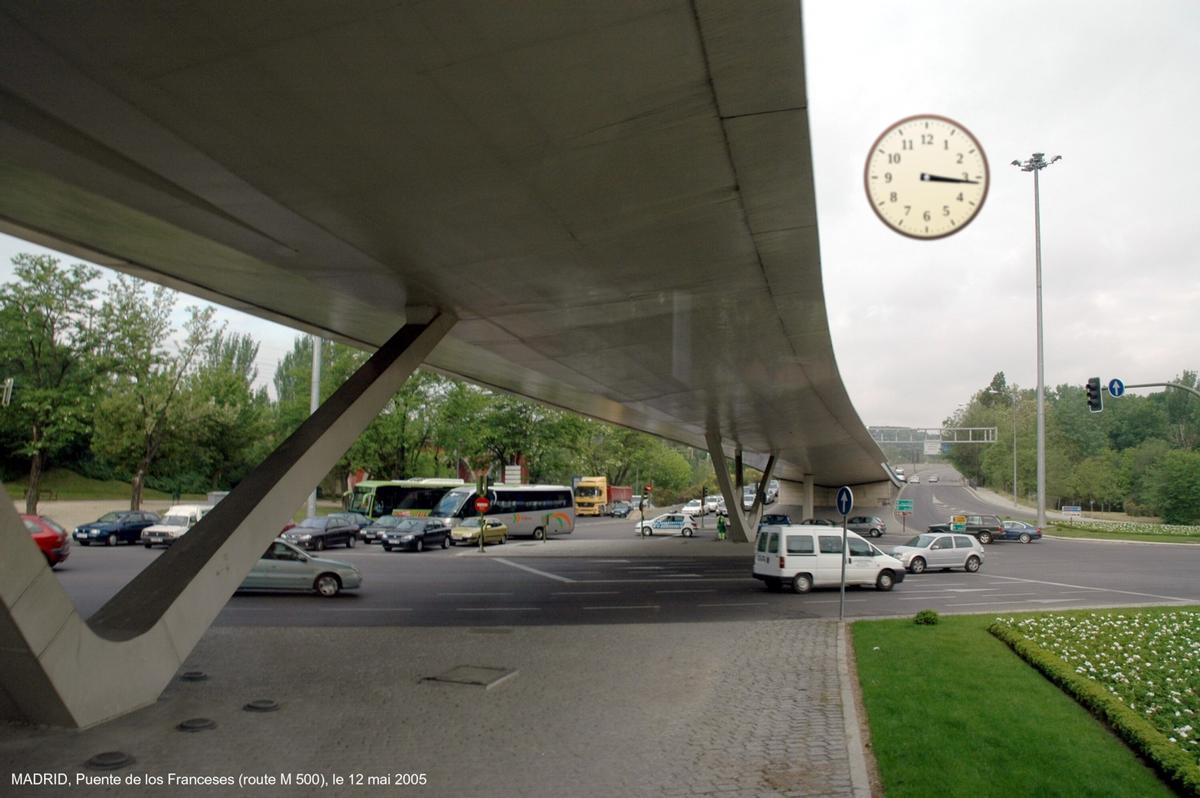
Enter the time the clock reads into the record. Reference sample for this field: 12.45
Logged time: 3.16
